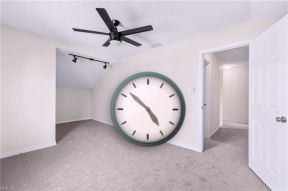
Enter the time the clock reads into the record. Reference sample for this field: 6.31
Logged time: 4.52
